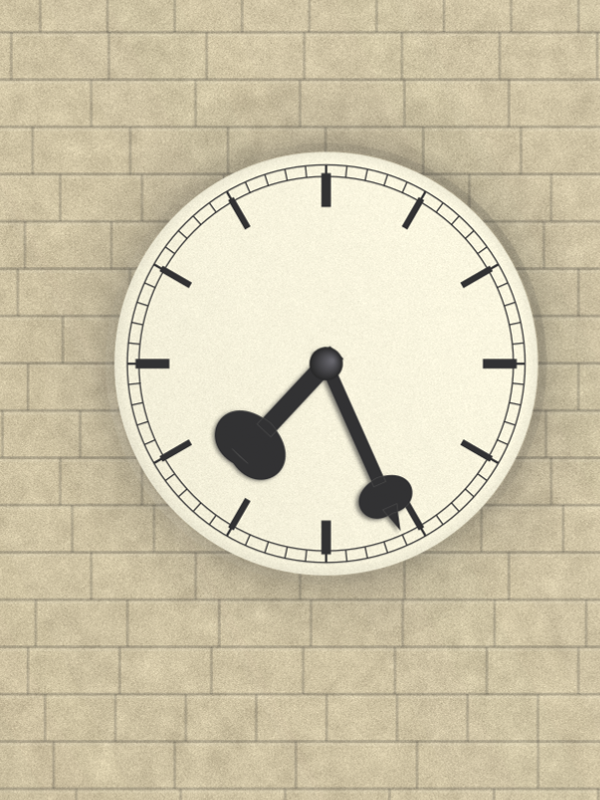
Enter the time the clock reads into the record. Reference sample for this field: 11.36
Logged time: 7.26
